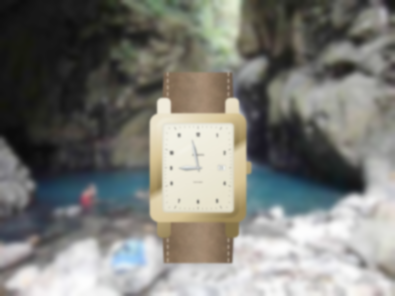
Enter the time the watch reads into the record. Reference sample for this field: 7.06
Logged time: 8.58
